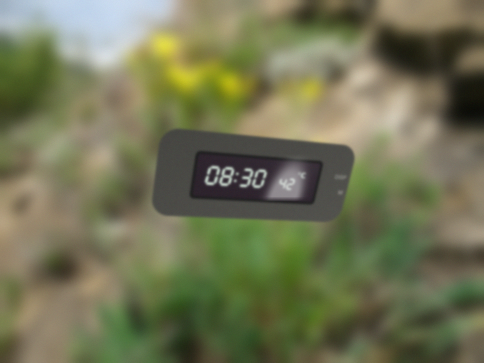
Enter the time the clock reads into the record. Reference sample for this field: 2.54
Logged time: 8.30
